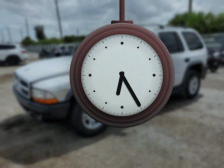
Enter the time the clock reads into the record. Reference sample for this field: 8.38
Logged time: 6.25
